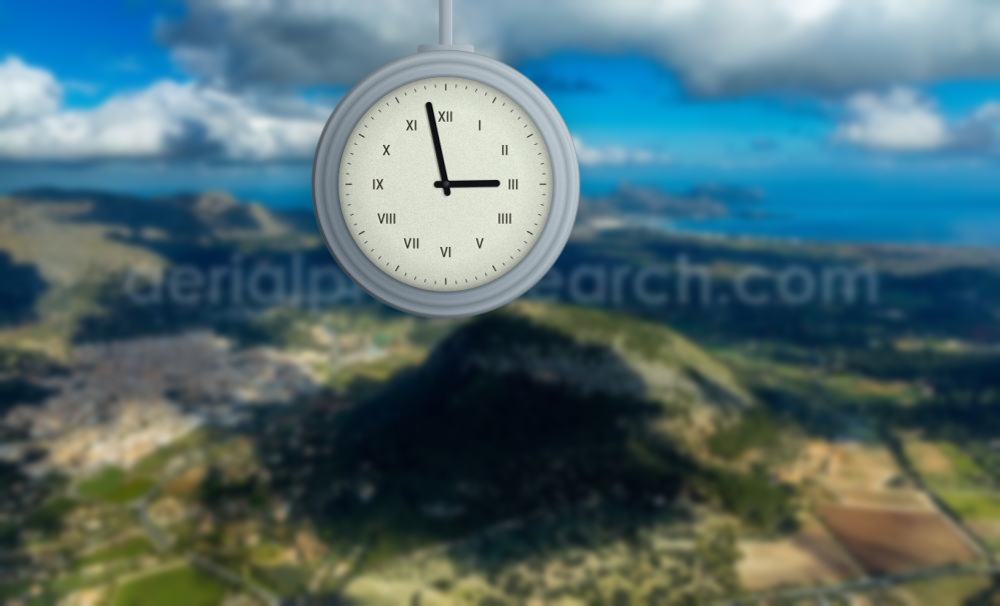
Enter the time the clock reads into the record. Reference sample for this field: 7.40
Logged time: 2.58
